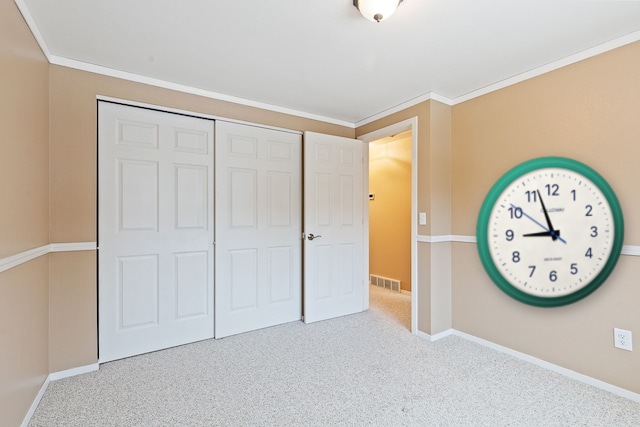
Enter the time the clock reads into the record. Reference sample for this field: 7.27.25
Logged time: 8.56.51
